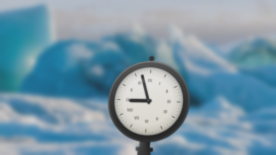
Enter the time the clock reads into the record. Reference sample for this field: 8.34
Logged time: 8.57
